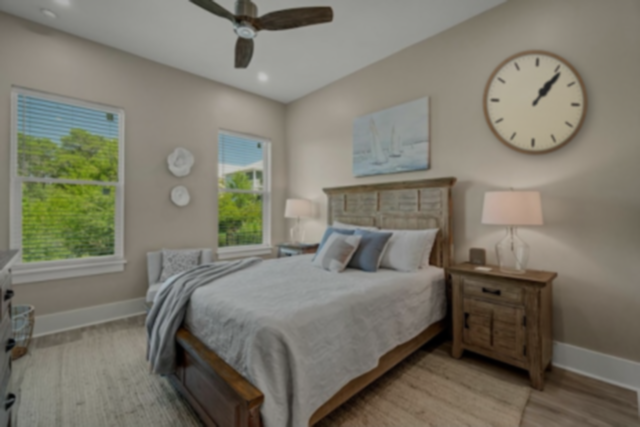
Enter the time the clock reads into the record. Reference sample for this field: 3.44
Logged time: 1.06
